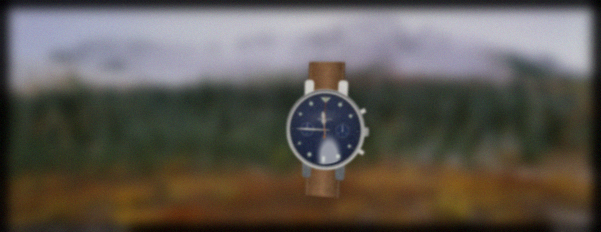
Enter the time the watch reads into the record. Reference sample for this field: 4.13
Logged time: 11.45
